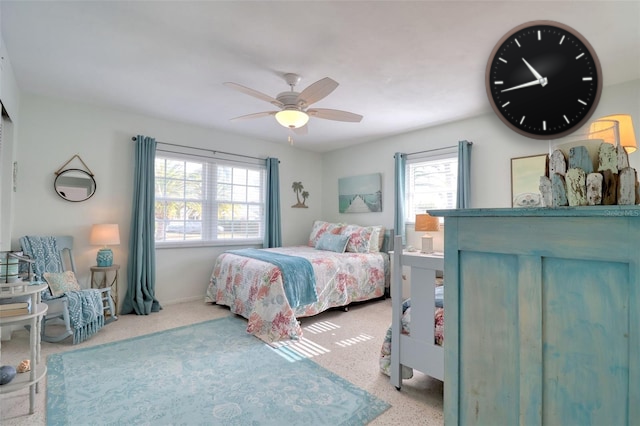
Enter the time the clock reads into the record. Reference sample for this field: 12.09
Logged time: 10.43
